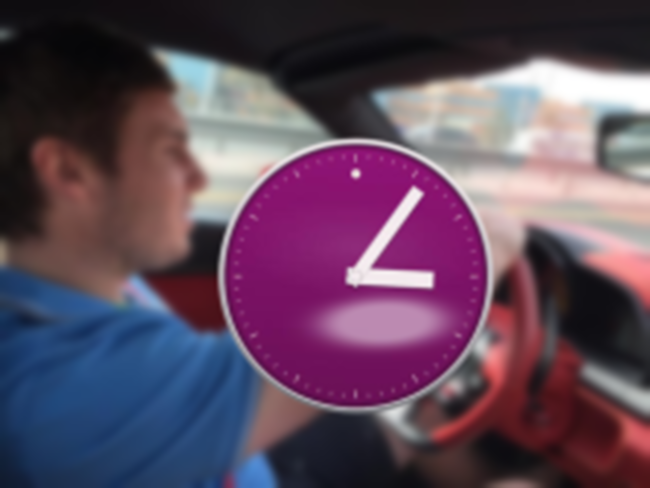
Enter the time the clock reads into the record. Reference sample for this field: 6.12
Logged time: 3.06
